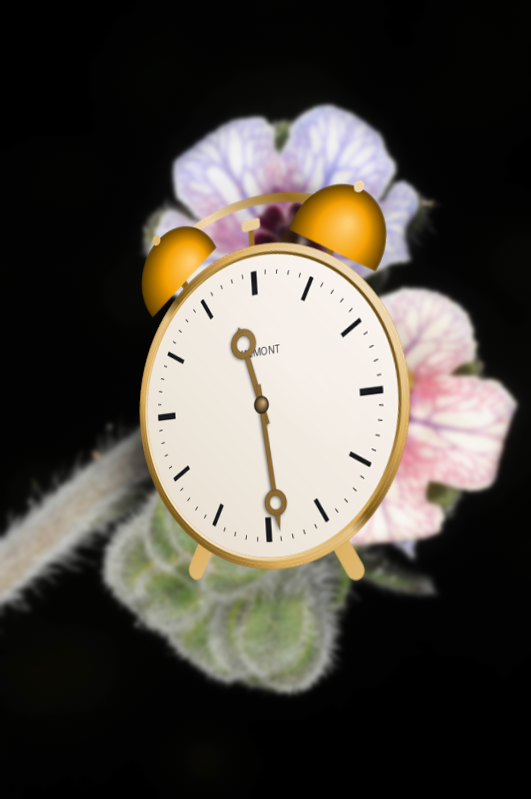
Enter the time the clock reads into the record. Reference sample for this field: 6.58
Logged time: 11.29
